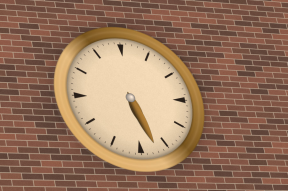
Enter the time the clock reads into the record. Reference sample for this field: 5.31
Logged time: 5.27
